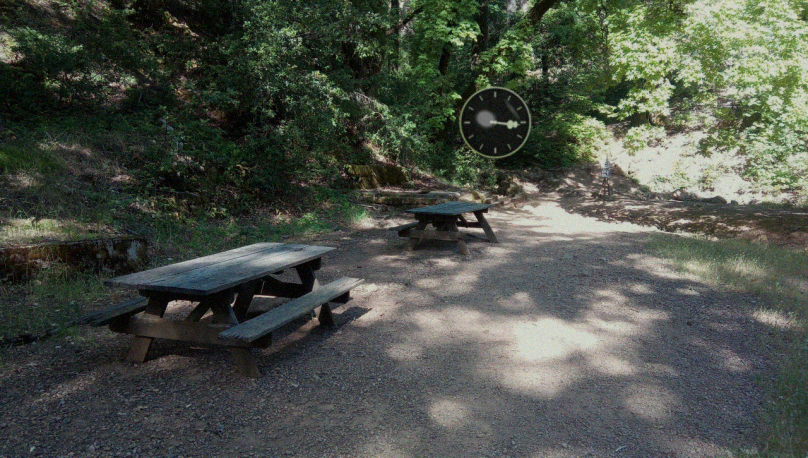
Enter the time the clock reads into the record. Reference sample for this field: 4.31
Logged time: 3.16
